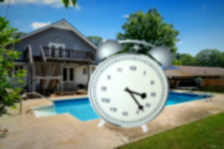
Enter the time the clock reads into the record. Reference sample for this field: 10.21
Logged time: 3.23
